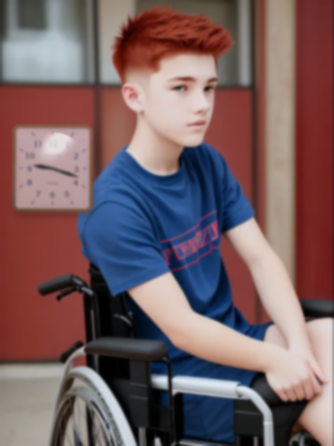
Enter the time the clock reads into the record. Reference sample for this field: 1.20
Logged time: 9.18
